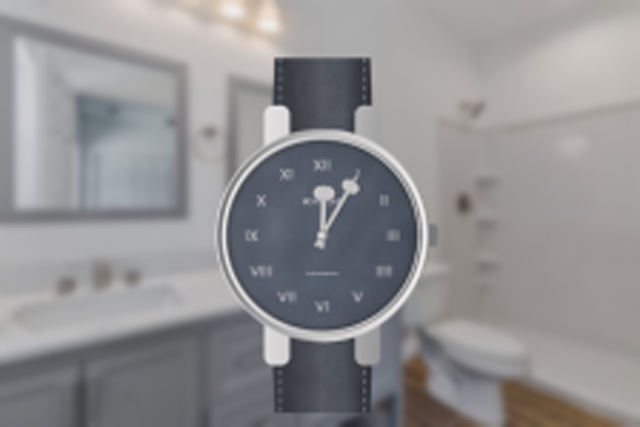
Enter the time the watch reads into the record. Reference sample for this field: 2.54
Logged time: 12.05
